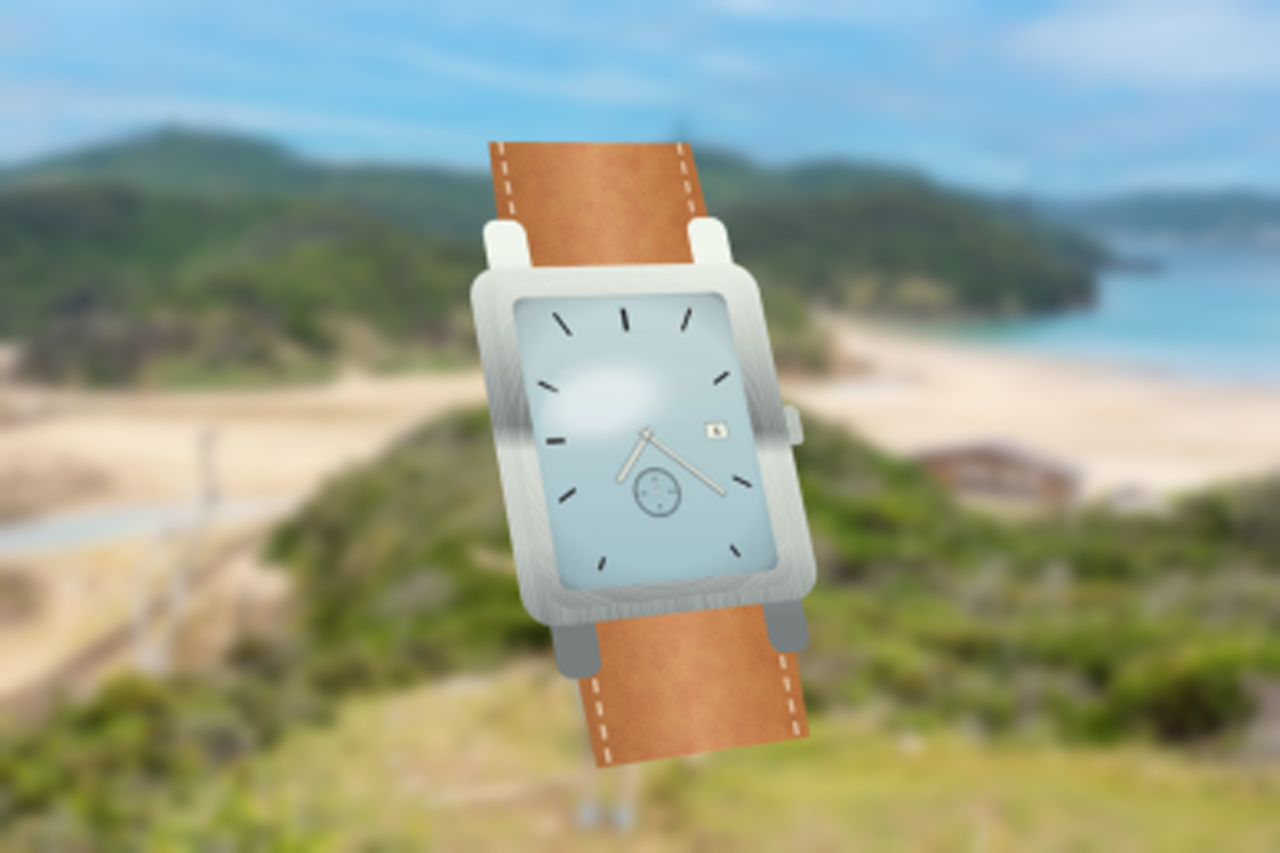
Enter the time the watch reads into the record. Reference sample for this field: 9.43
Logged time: 7.22
